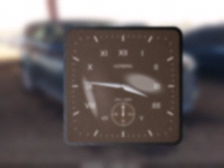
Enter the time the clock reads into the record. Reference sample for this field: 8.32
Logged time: 3.46
